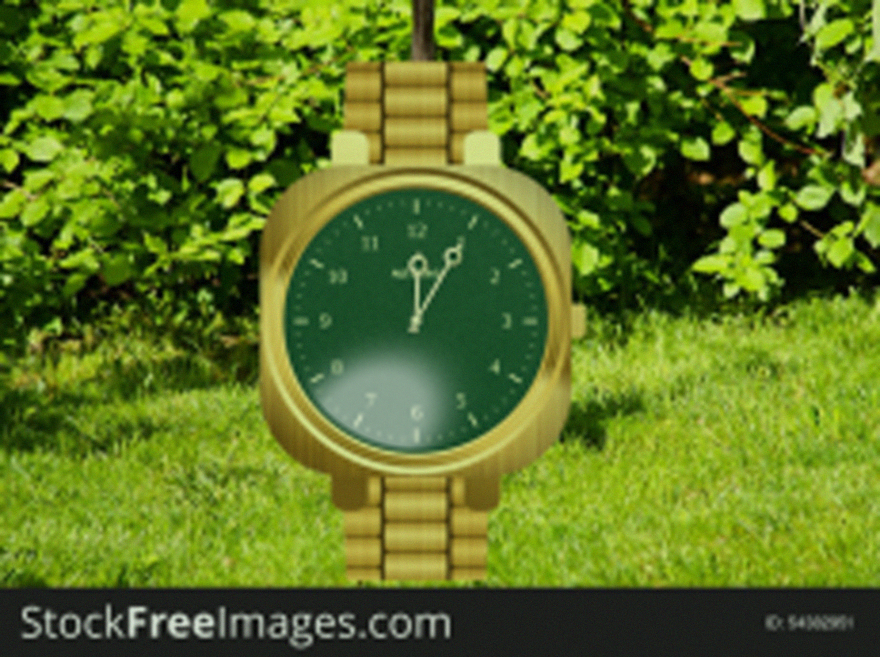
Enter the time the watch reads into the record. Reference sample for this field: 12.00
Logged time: 12.05
